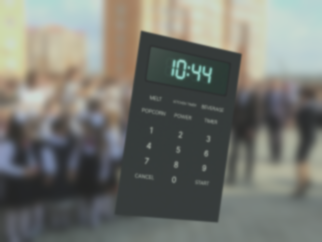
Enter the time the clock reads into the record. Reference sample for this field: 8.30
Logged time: 10.44
